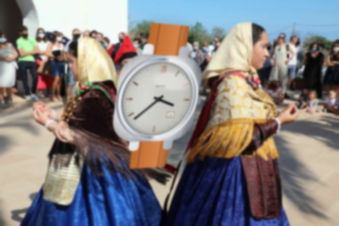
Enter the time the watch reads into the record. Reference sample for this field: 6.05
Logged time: 3.38
